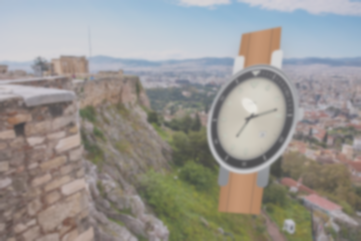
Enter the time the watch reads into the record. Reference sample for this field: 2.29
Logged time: 7.13
